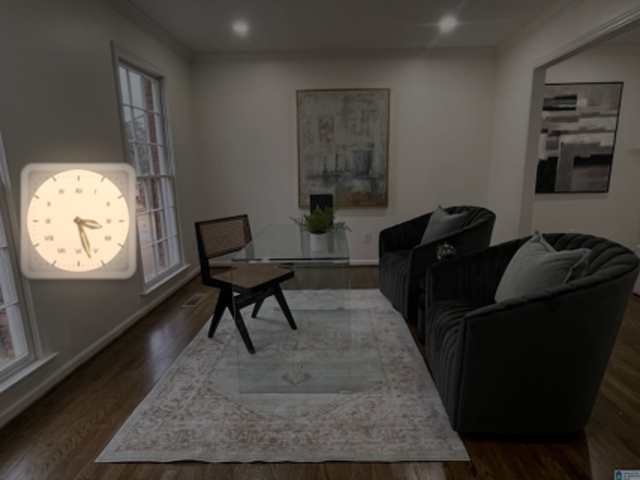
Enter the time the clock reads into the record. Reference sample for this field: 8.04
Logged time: 3.27
